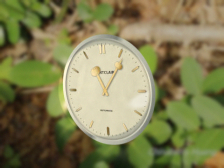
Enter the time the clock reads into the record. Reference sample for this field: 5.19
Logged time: 11.06
